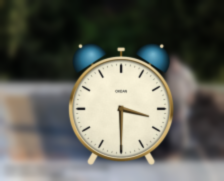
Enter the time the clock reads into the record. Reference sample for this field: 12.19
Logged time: 3.30
